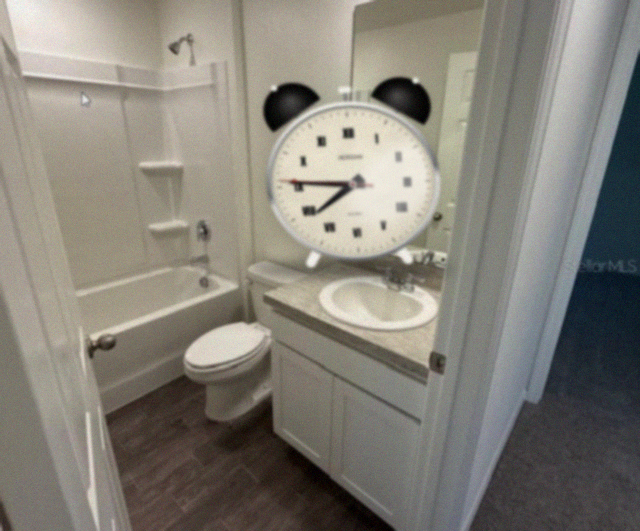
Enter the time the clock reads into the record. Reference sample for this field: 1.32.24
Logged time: 7.45.46
